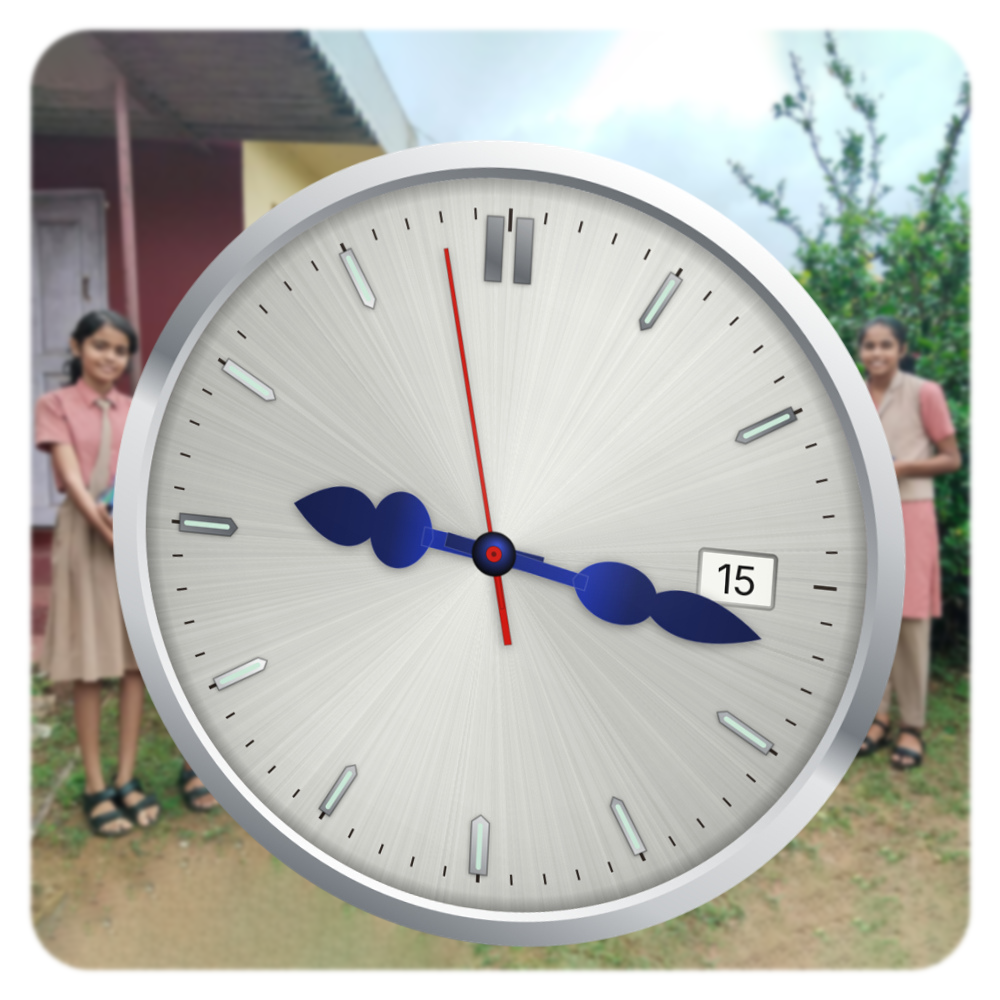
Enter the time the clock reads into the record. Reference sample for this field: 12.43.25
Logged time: 9.16.58
